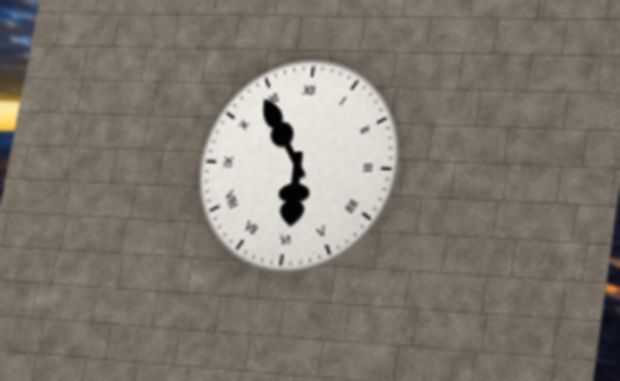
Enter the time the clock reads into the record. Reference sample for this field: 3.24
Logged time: 5.54
